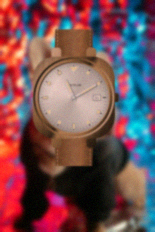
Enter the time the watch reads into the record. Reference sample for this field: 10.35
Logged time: 11.10
